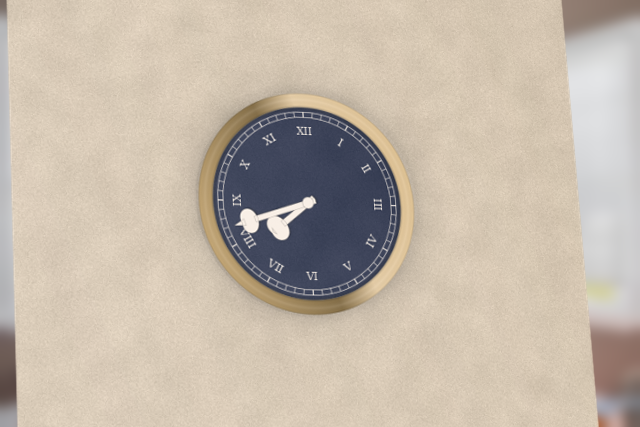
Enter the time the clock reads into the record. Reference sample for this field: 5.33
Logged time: 7.42
